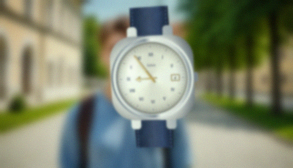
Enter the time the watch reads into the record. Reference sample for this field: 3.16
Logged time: 8.54
